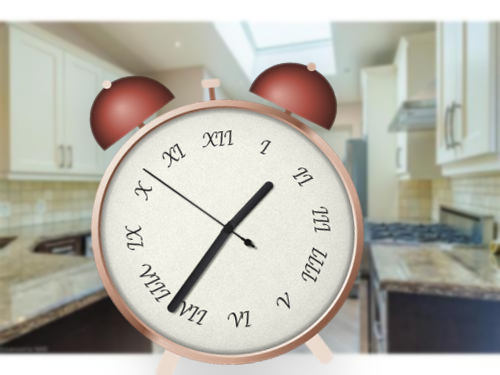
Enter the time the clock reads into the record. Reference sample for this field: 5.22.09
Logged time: 1.36.52
